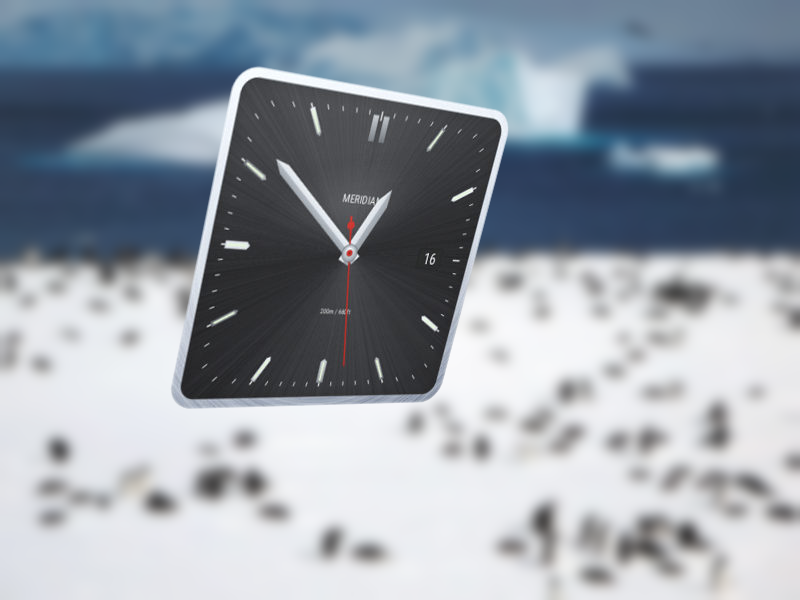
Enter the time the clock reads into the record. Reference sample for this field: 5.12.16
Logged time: 12.51.28
